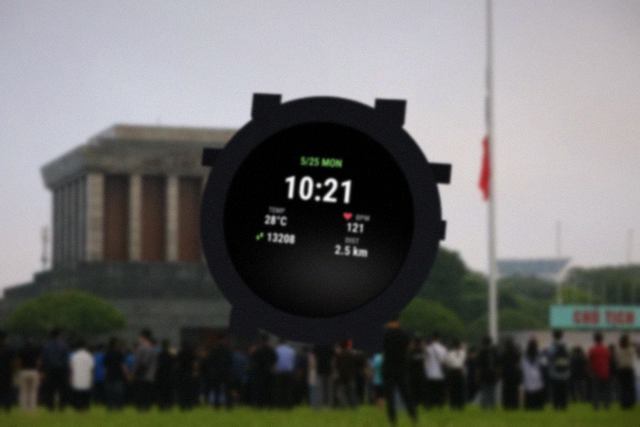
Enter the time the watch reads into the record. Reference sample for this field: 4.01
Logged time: 10.21
